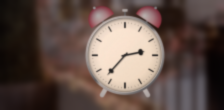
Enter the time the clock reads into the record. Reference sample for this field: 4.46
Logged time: 2.37
